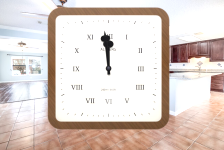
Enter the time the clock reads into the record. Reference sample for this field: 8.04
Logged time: 11.59
